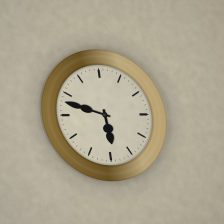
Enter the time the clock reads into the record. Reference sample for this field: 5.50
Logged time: 5.48
